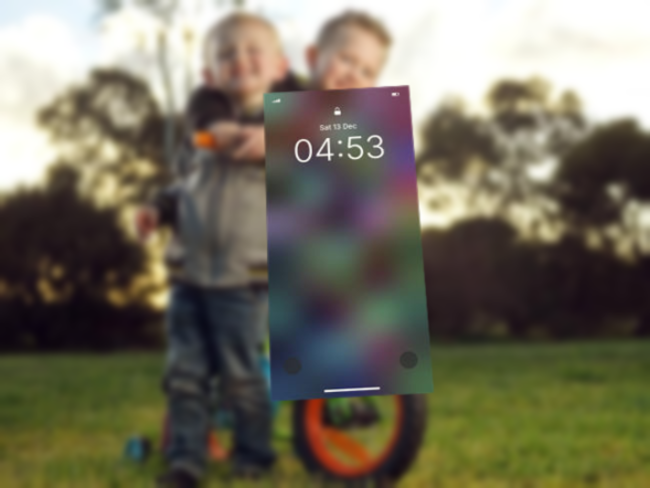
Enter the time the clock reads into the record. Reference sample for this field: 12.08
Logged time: 4.53
